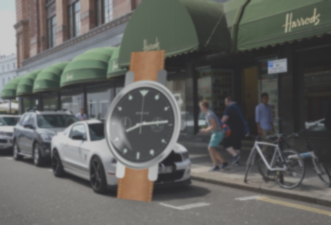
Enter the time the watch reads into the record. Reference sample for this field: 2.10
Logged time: 8.14
